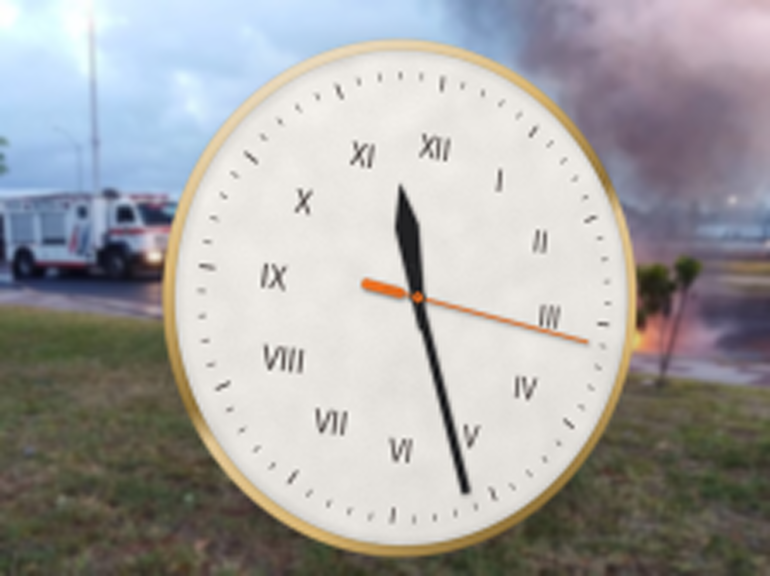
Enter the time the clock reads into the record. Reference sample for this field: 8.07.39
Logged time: 11.26.16
